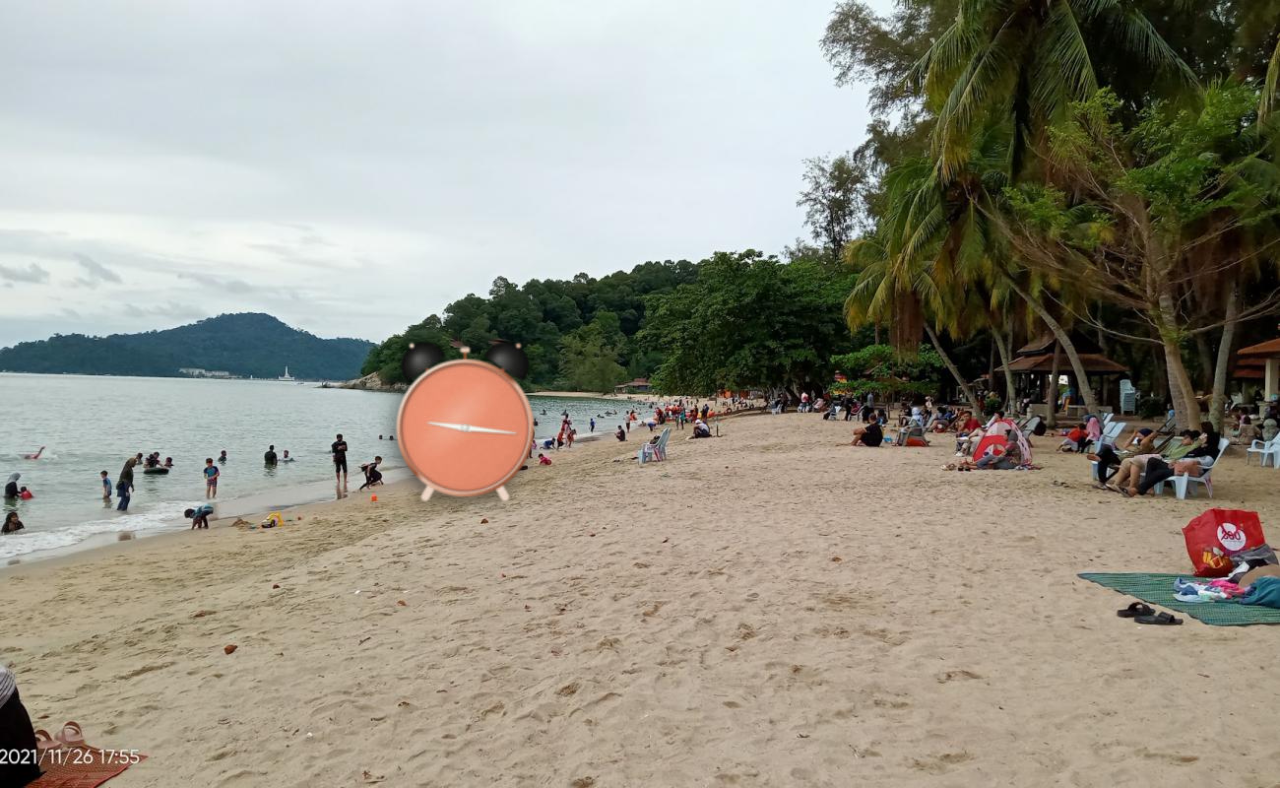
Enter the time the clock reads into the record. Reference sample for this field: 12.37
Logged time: 9.16
